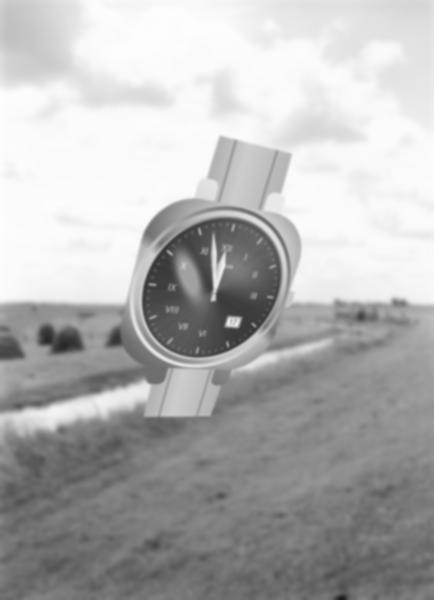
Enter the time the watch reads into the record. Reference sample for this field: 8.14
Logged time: 11.57
